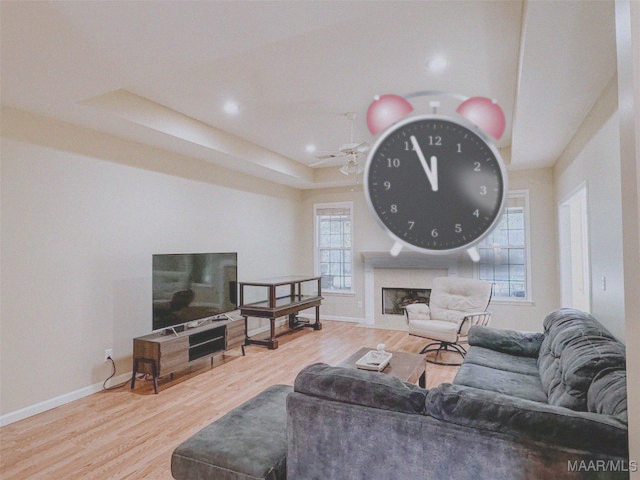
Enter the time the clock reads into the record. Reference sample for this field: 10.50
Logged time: 11.56
